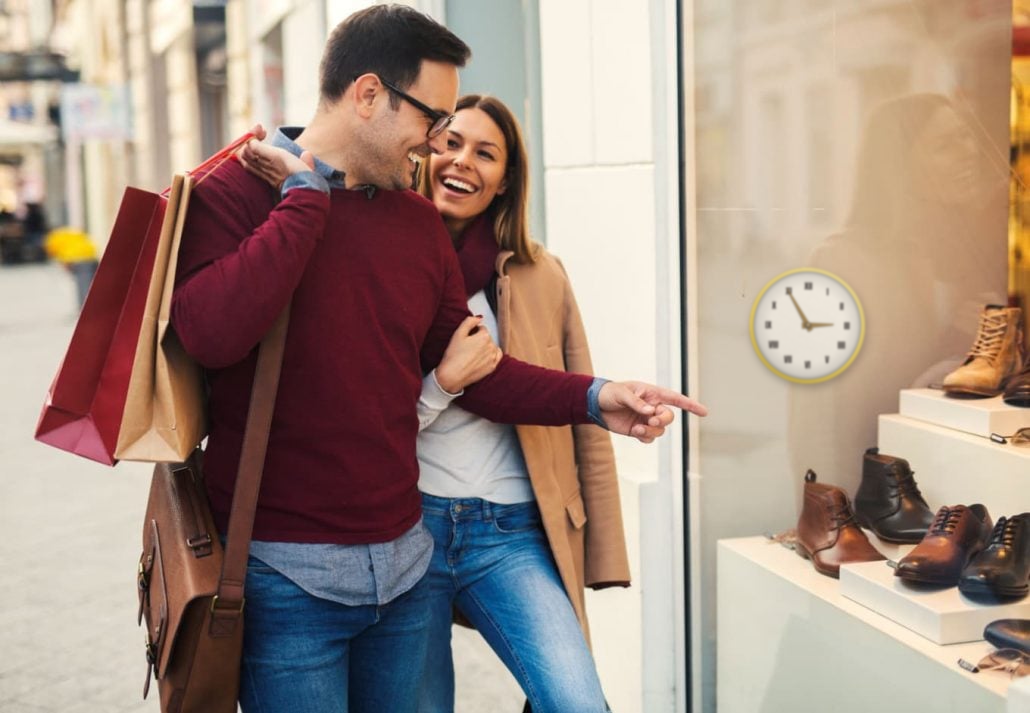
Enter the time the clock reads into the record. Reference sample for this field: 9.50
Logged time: 2.55
